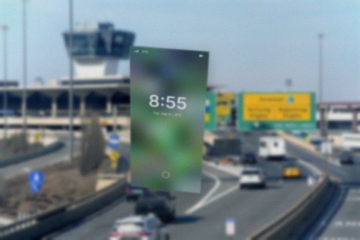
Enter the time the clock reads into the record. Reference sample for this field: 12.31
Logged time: 8.55
